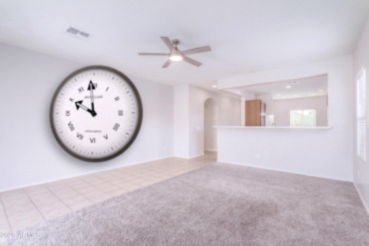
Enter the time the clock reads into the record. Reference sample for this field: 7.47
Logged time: 9.59
